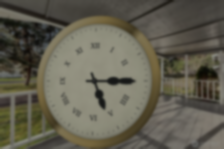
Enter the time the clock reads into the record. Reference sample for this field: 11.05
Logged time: 5.15
